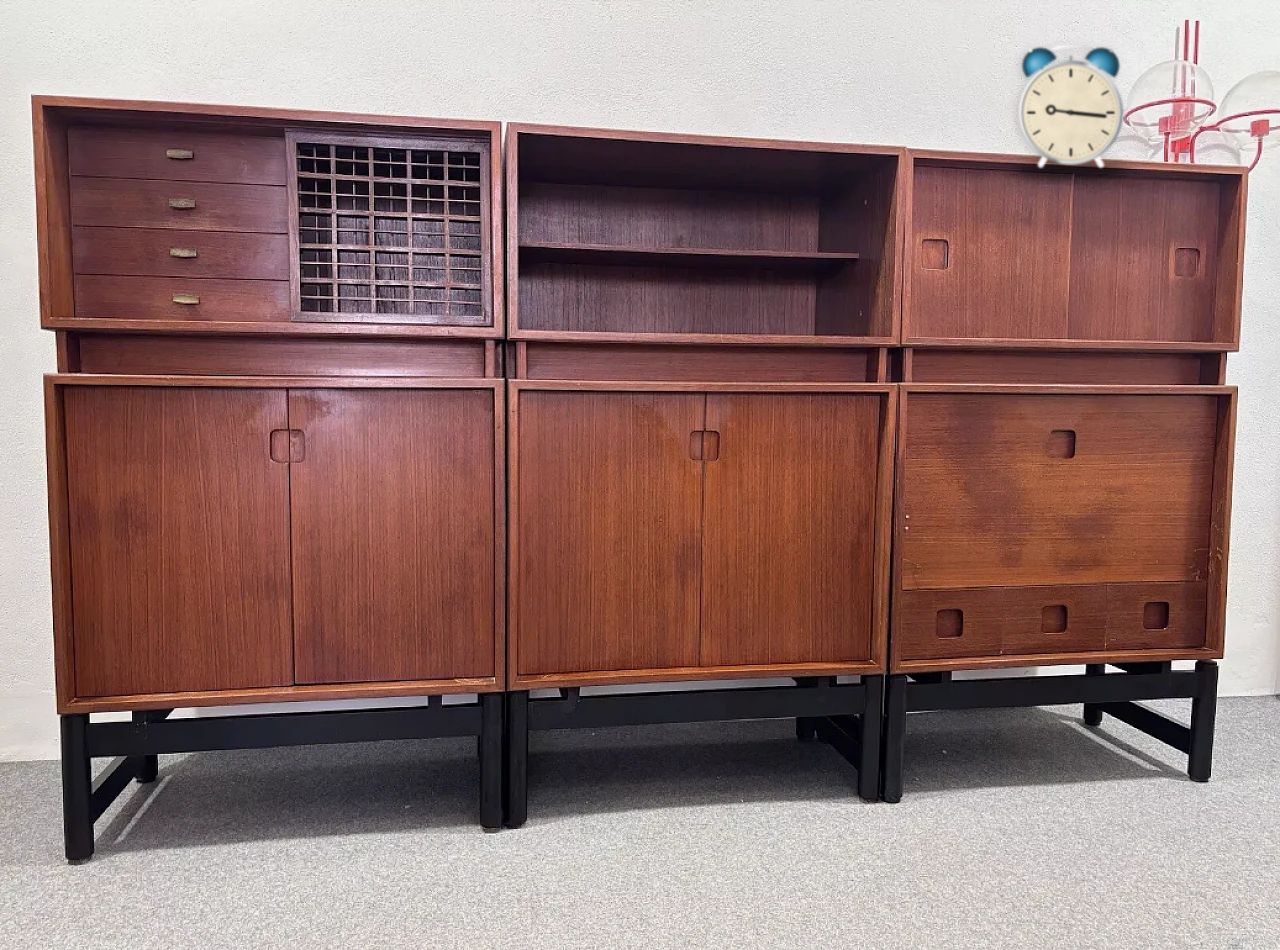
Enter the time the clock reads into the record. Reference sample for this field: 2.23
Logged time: 9.16
